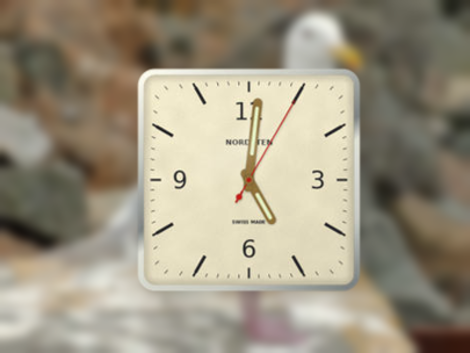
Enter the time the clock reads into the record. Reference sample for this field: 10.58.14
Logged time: 5.01.05
